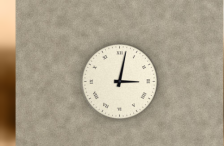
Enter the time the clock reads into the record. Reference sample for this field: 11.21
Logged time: 3.02
